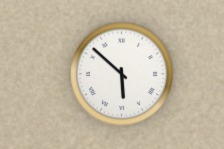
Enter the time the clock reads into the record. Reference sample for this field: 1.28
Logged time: 5.52
